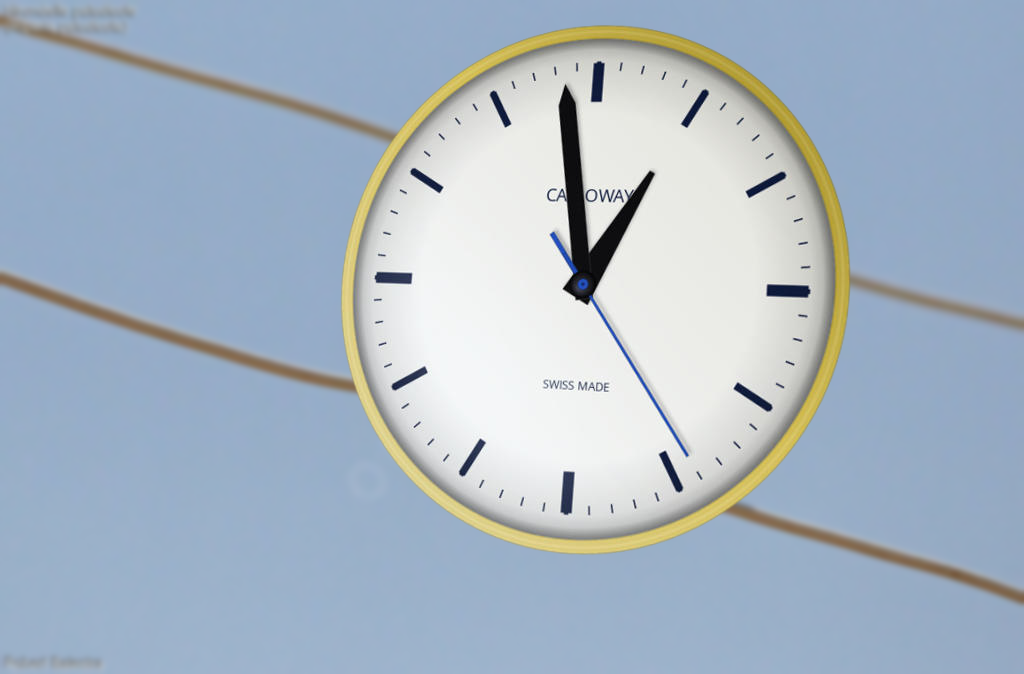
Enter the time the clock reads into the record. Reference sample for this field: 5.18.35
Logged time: 12.58.24
